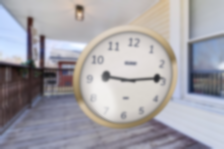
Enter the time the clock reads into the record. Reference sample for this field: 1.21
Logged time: 9.14
